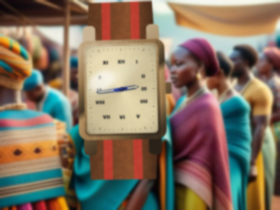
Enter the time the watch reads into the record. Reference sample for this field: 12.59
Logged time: 2.44
